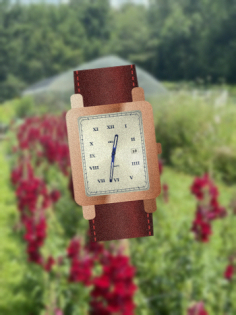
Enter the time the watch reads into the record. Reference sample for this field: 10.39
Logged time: 12.32
